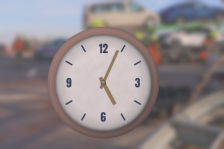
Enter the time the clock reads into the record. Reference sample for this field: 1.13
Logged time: 5.04
